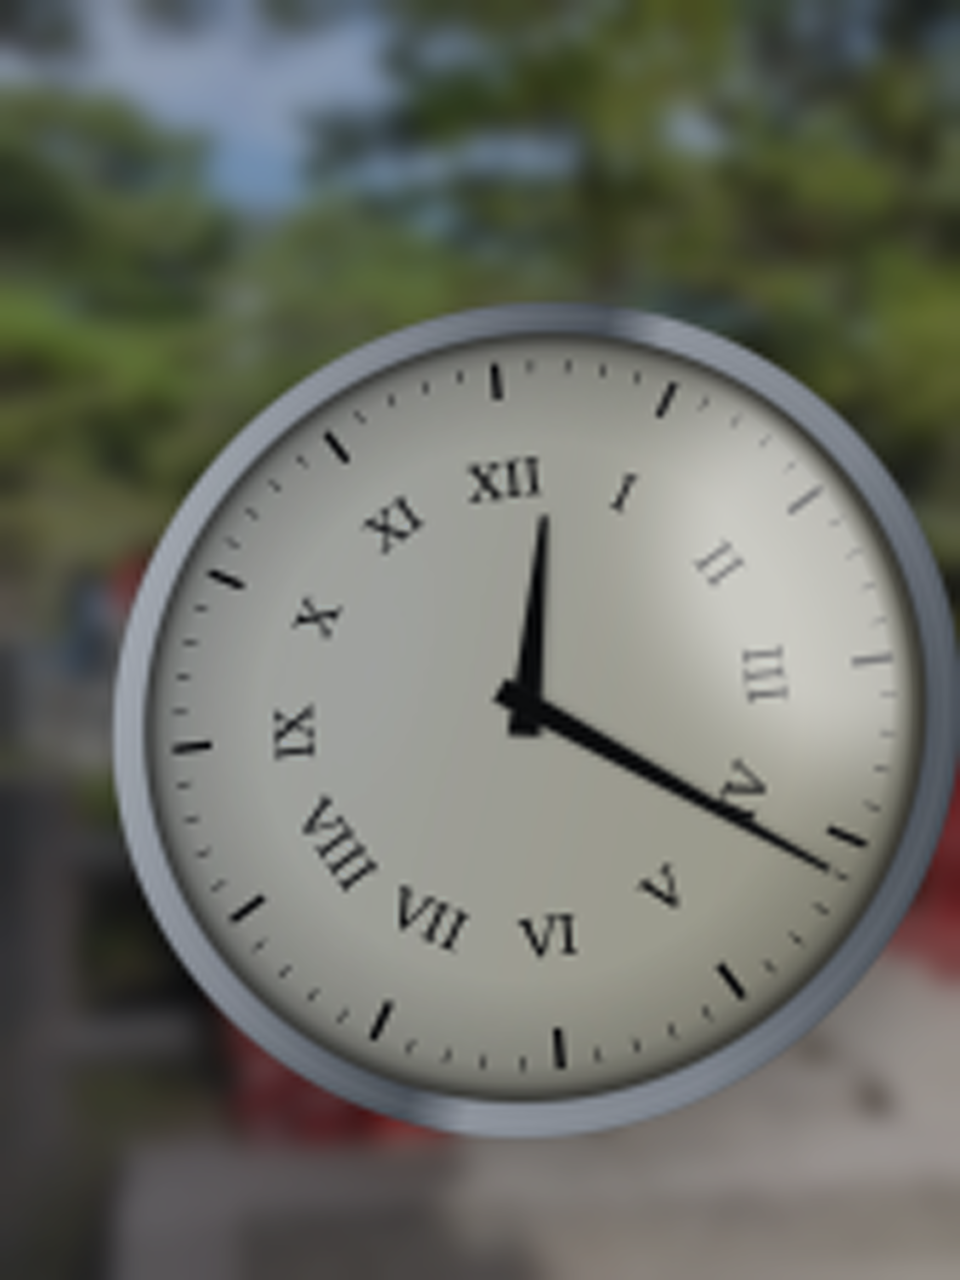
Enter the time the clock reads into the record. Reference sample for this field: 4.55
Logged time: 12.21
